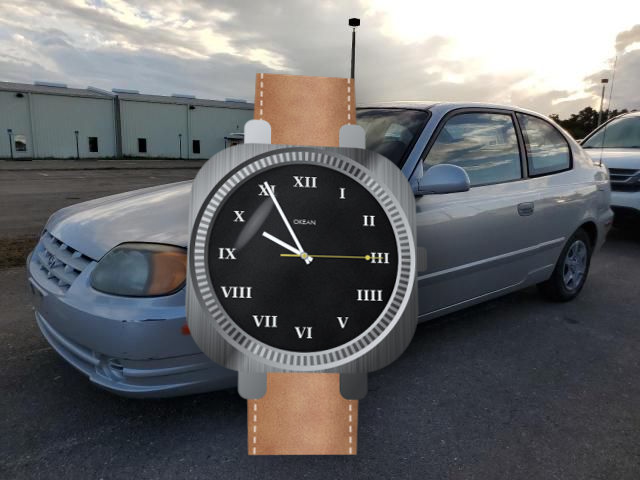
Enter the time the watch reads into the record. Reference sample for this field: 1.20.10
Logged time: 9.55.15
